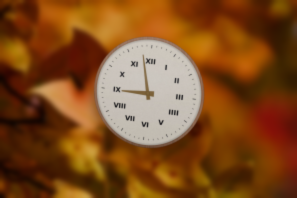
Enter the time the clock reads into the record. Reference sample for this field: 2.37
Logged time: 8.58
